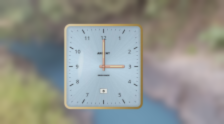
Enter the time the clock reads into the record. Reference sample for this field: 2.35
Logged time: 3.00
